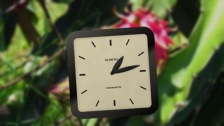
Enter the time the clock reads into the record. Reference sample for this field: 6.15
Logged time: 1.13
